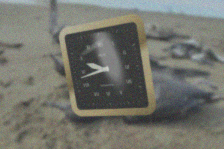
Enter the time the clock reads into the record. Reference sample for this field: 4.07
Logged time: 9.43
